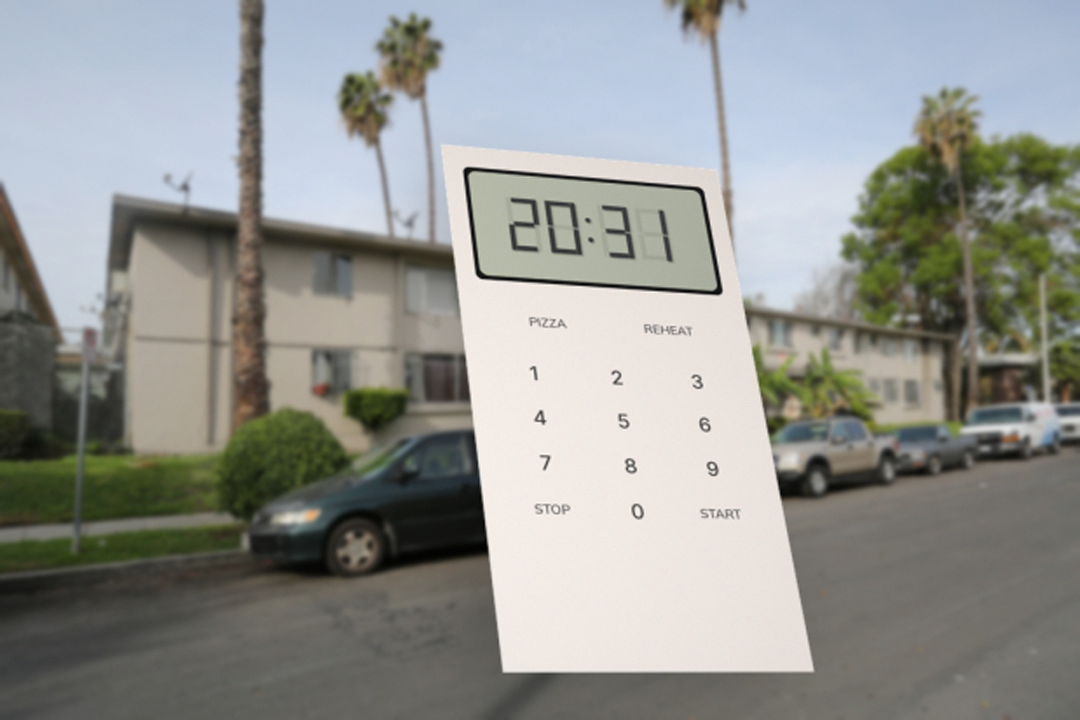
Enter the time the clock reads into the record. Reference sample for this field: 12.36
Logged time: 20.31
